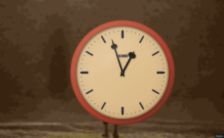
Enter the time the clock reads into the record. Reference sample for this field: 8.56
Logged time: 12.57
